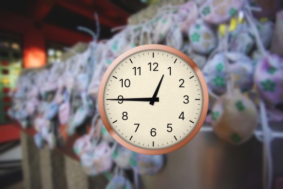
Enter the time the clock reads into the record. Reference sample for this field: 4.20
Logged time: 12.45
